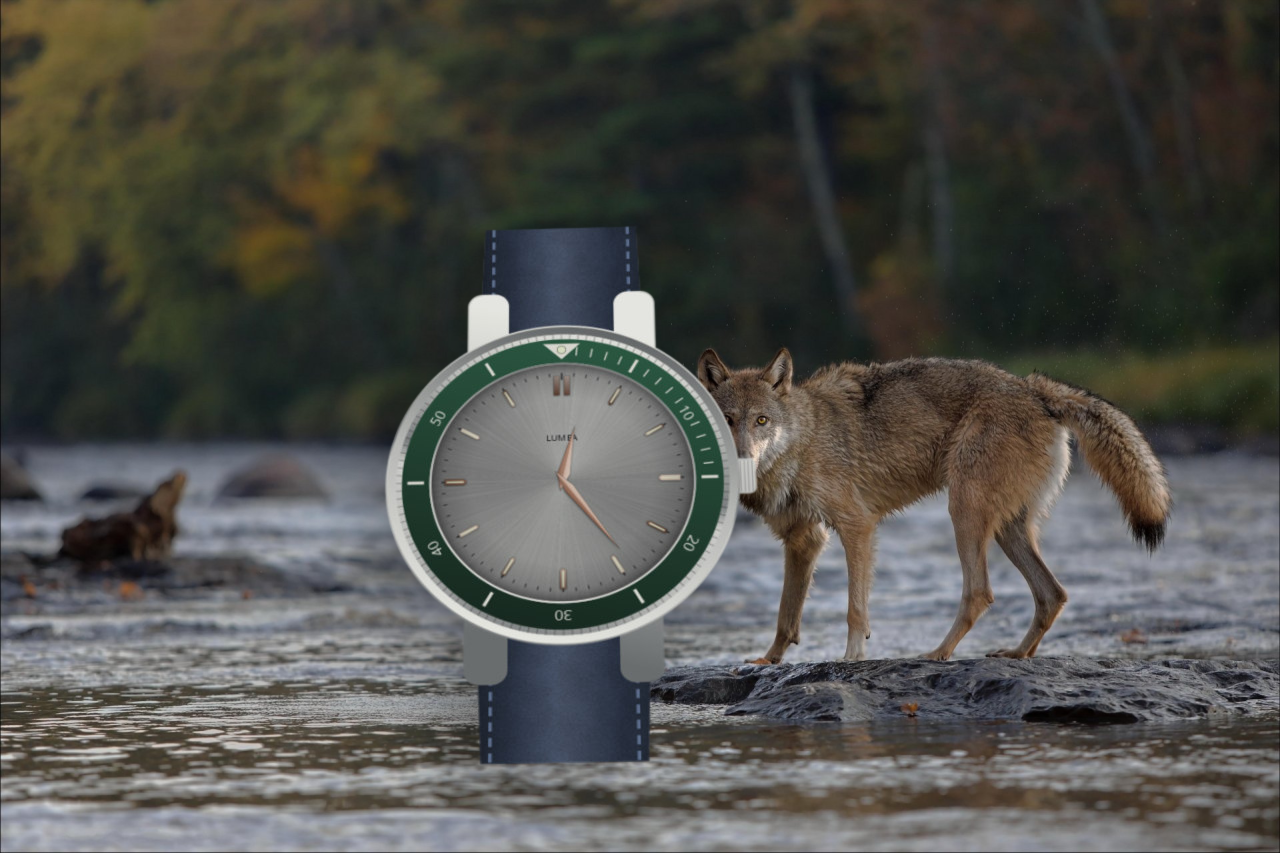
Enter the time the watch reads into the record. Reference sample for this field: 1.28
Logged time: 12.24
